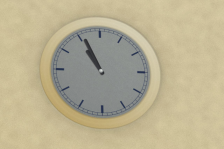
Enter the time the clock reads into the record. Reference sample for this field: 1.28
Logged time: 10.56
